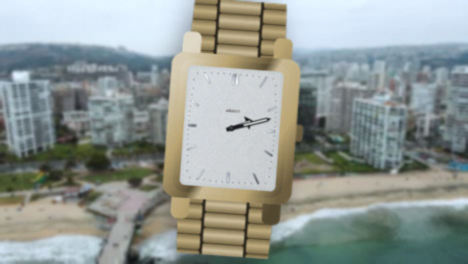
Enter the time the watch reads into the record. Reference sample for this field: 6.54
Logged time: 2.12
